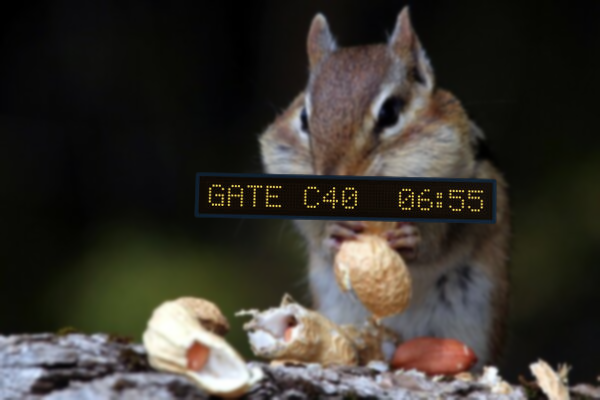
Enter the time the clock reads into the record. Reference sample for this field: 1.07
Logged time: 6.55
